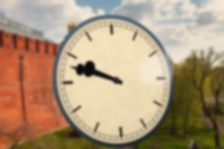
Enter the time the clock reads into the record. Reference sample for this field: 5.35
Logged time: 9.48
